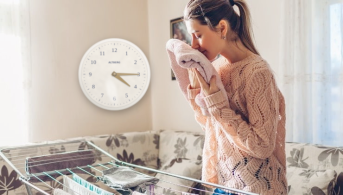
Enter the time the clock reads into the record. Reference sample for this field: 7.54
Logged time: 4.15
